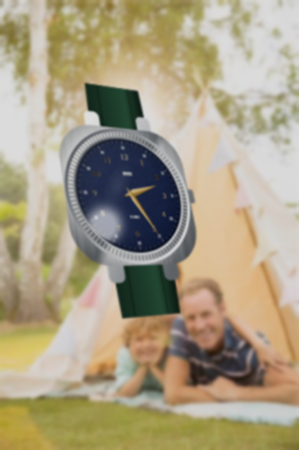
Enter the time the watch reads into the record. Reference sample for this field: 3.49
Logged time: 2.25
